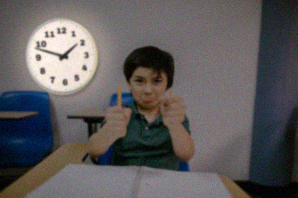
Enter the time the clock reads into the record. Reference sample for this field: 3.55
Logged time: 1.48
